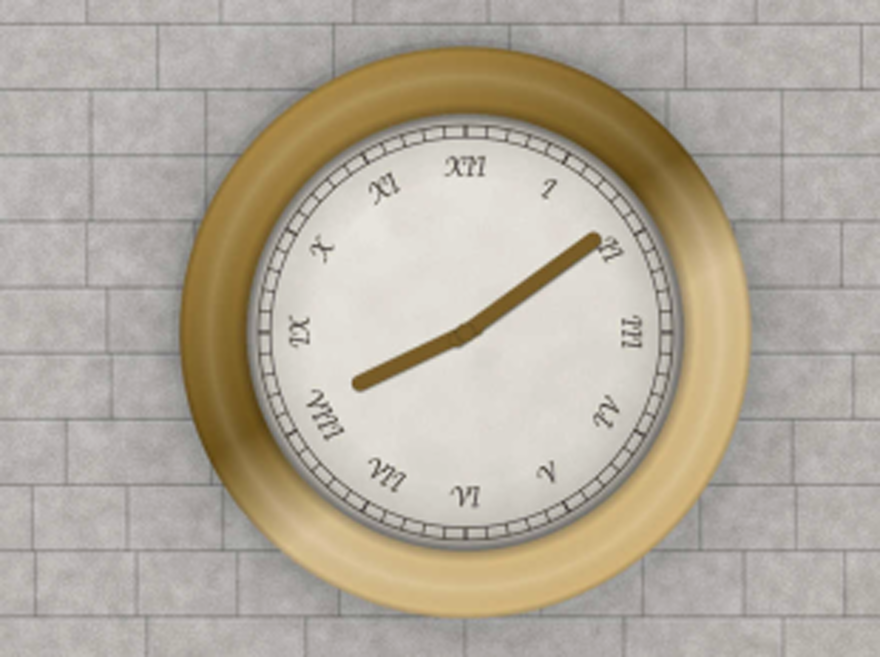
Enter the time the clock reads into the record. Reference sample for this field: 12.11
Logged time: 8.09
